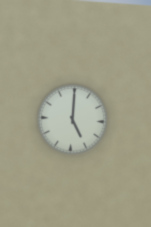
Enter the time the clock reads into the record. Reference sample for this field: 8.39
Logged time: 5.00
